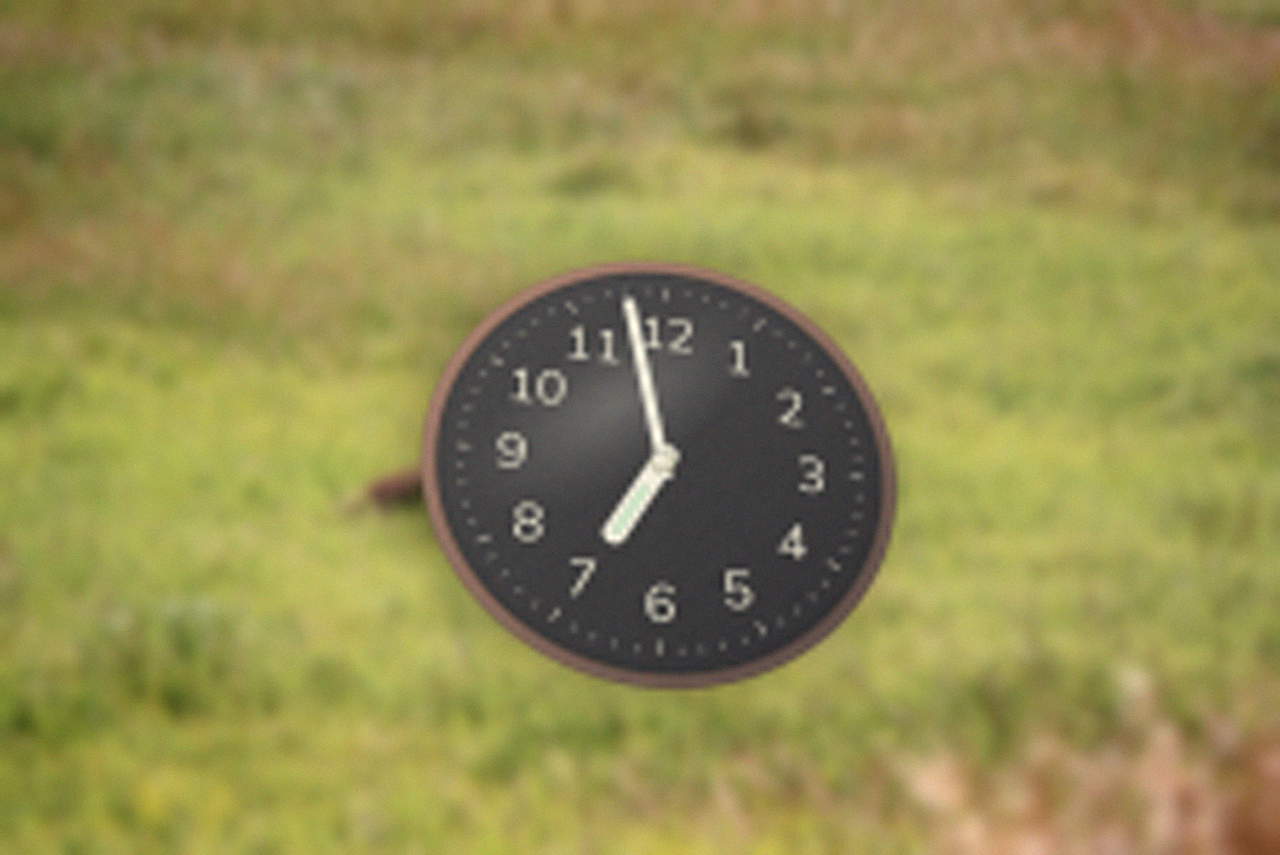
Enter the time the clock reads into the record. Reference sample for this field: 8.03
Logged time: 6.58
